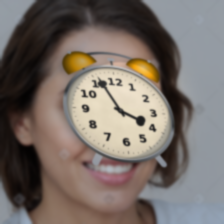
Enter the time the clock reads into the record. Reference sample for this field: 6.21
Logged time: 3.56
